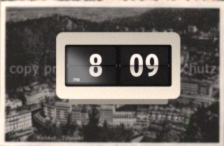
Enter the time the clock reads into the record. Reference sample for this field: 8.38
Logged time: 8.09
